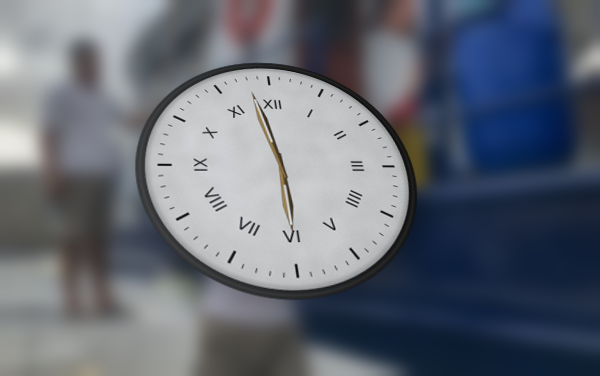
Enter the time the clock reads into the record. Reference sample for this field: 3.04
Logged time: 5.58
